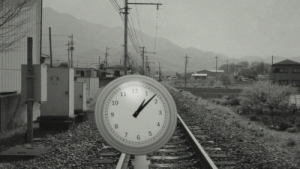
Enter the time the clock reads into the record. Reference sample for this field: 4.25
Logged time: 1.08
